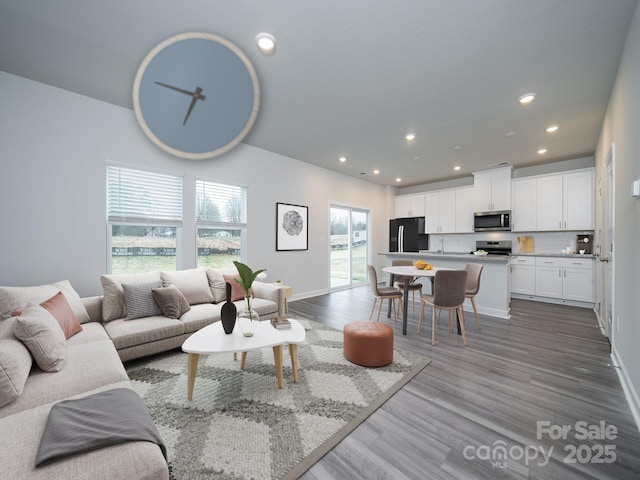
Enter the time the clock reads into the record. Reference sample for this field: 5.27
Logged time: 6.48
